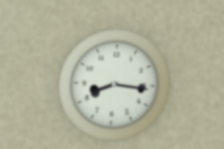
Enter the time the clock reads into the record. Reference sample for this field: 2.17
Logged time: 8.16
